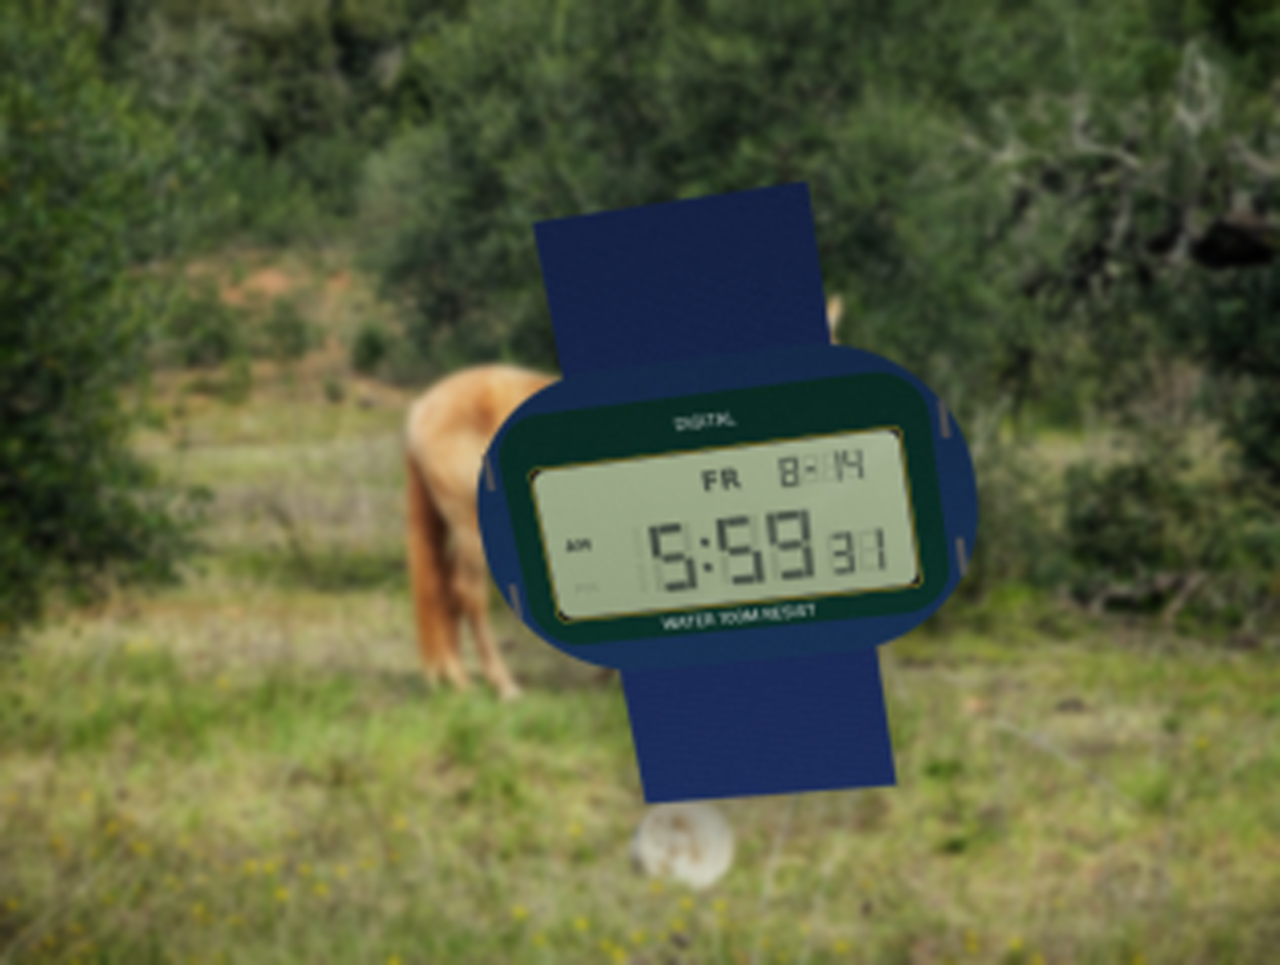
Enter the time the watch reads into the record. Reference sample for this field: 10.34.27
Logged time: 5.59.31
